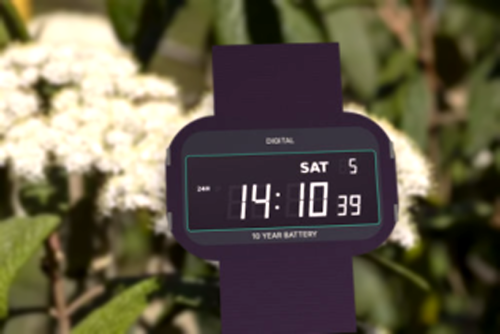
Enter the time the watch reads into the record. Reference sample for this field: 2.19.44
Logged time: 14.10.39
